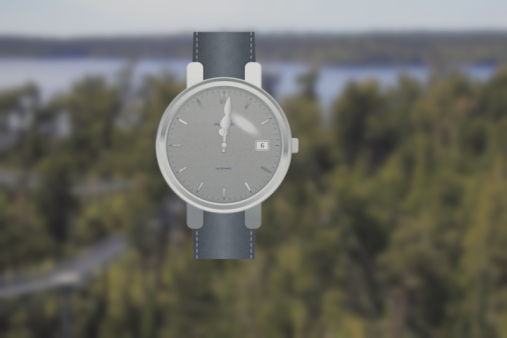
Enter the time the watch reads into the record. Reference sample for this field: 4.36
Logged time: 12.01
